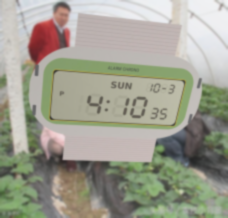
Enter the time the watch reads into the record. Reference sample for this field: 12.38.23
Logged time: 4.10.35
